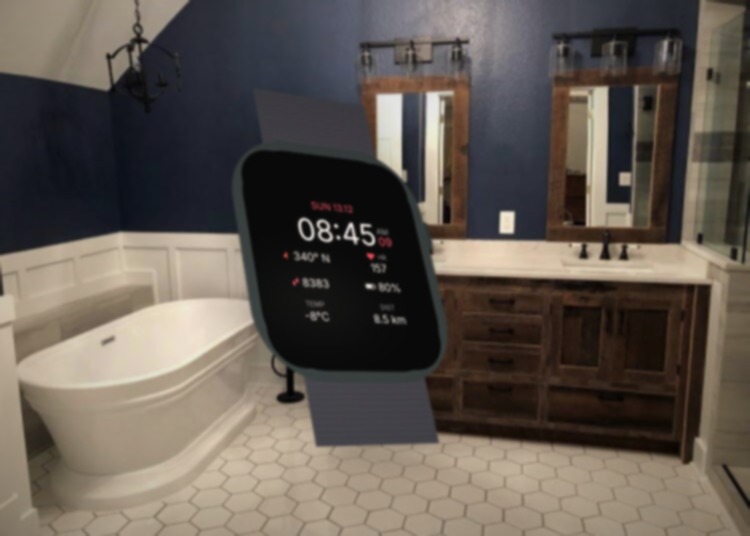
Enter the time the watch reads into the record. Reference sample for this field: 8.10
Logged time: 8.45
